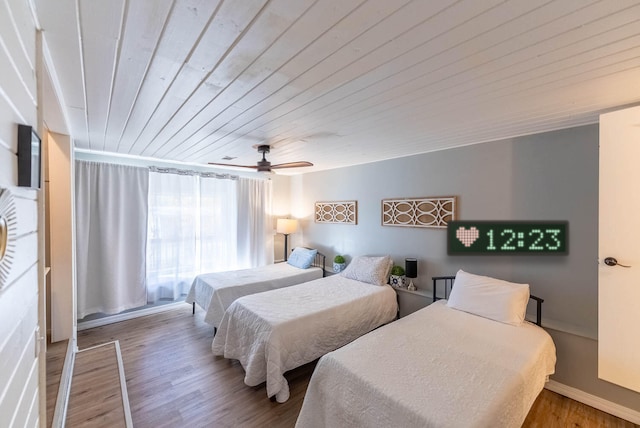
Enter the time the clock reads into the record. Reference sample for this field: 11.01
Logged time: 12.23
